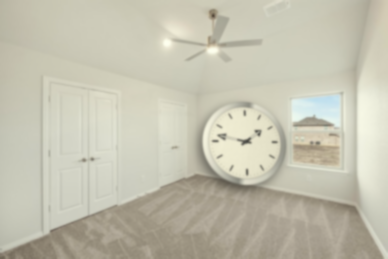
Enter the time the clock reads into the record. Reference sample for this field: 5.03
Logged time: 1.47
